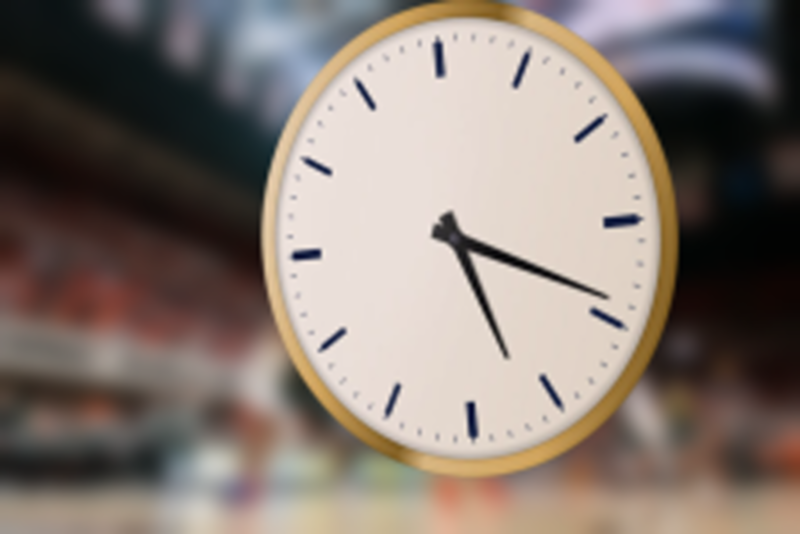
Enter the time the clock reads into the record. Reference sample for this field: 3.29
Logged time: 5.19
